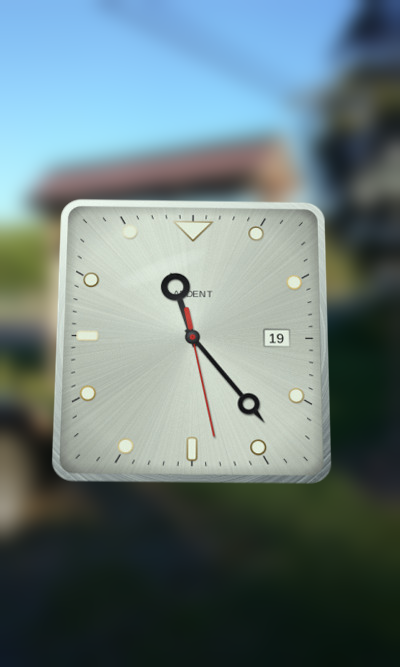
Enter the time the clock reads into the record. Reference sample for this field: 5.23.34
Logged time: 11.23.28
